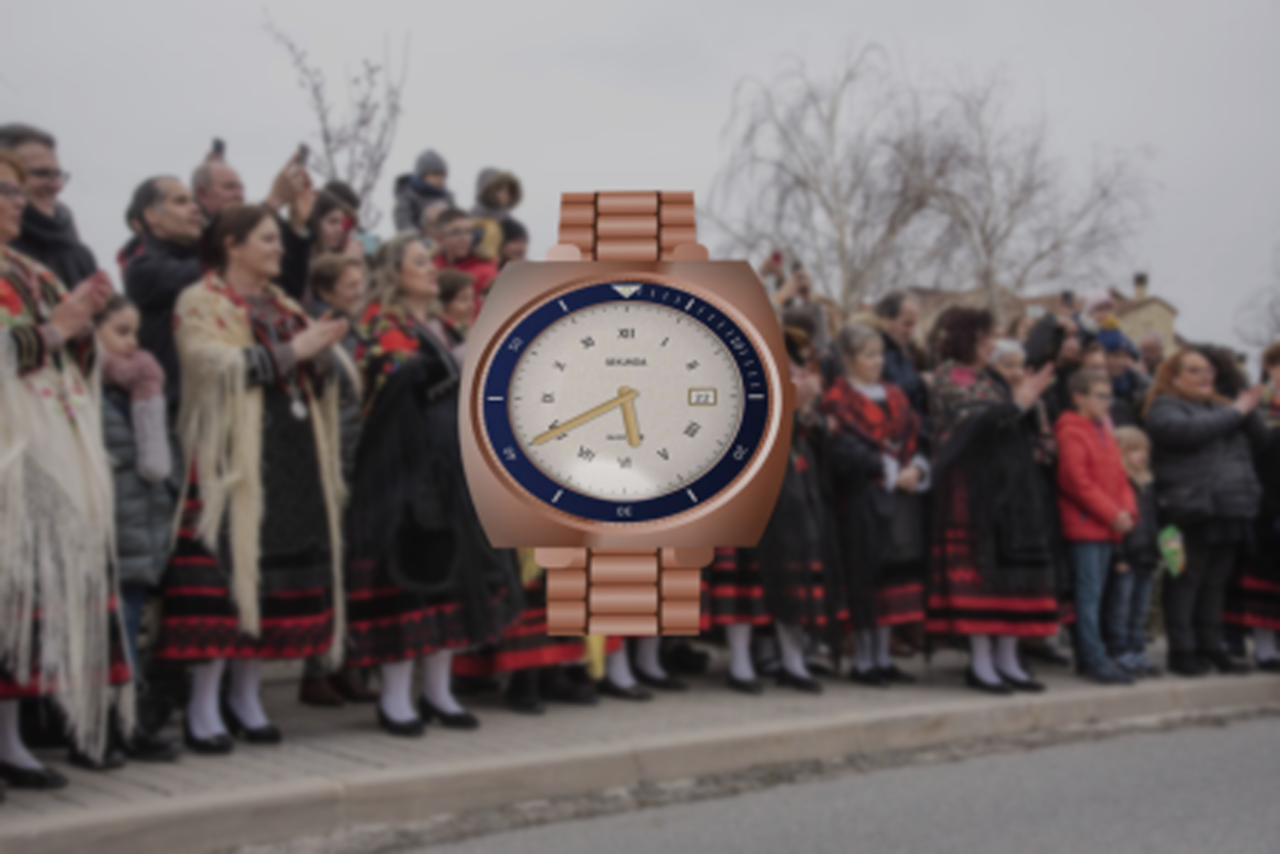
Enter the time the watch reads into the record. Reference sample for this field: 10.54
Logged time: 5.40
